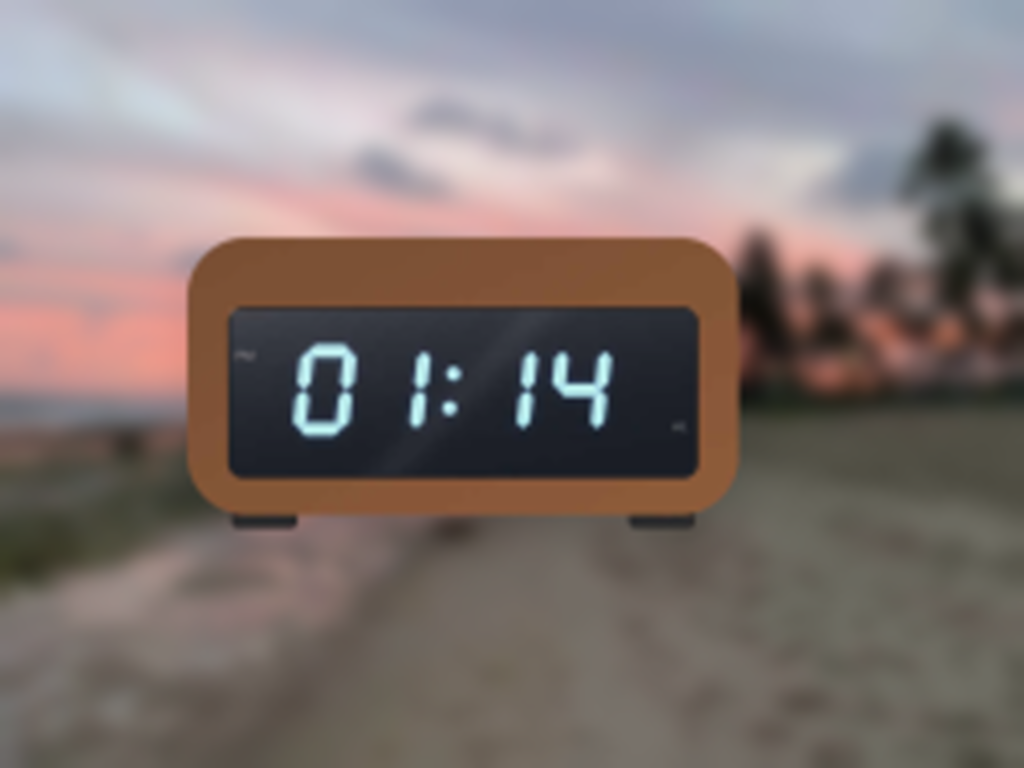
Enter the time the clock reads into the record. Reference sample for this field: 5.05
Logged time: 1.14
